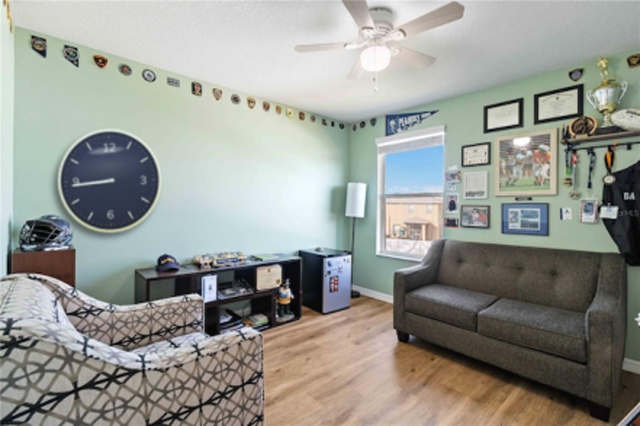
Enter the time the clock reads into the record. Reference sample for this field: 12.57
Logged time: 8.44
